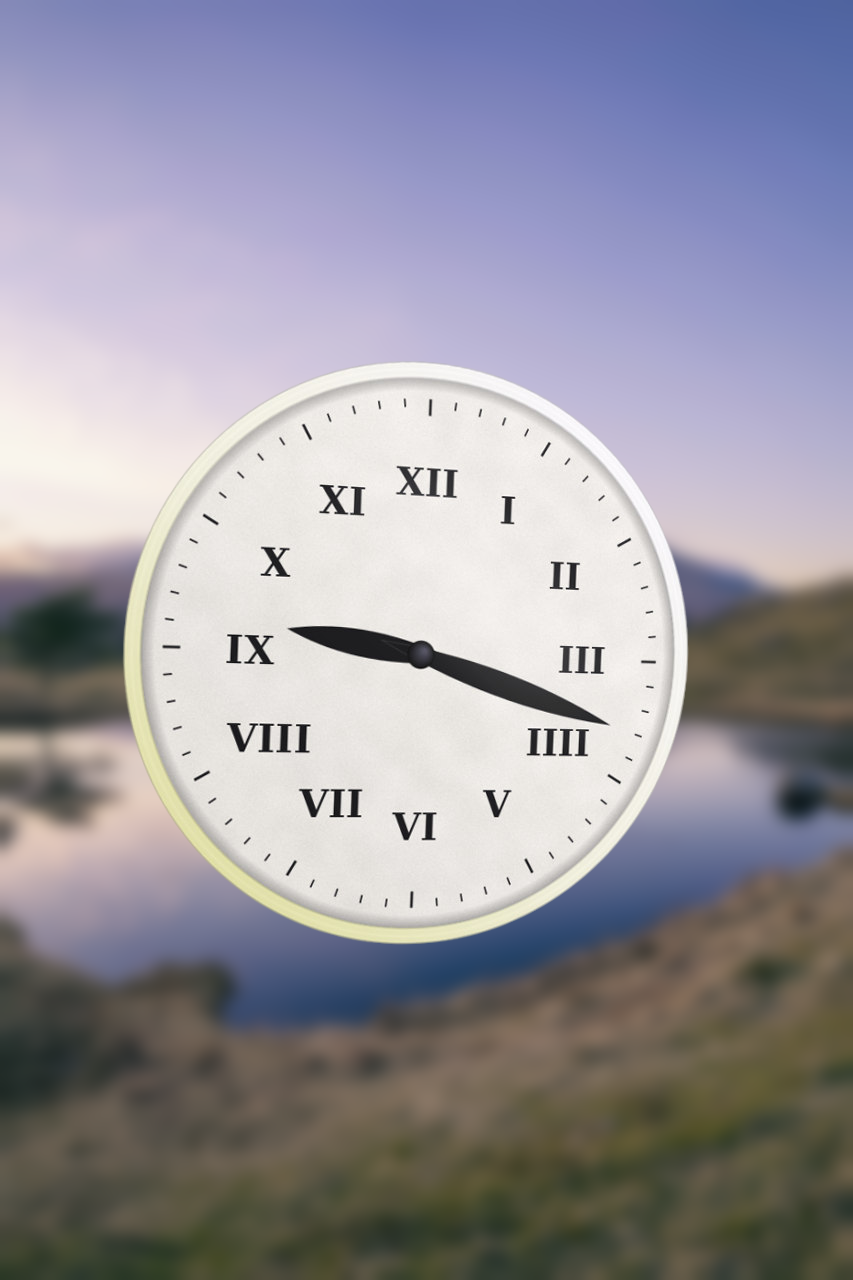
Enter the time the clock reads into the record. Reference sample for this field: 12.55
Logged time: 9.18
